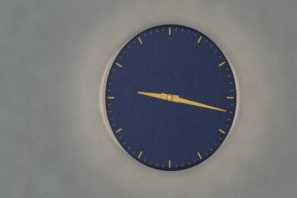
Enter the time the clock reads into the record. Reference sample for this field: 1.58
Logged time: 9.17
